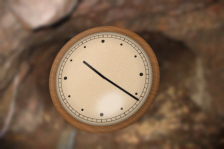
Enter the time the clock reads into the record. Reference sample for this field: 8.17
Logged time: 10.21
